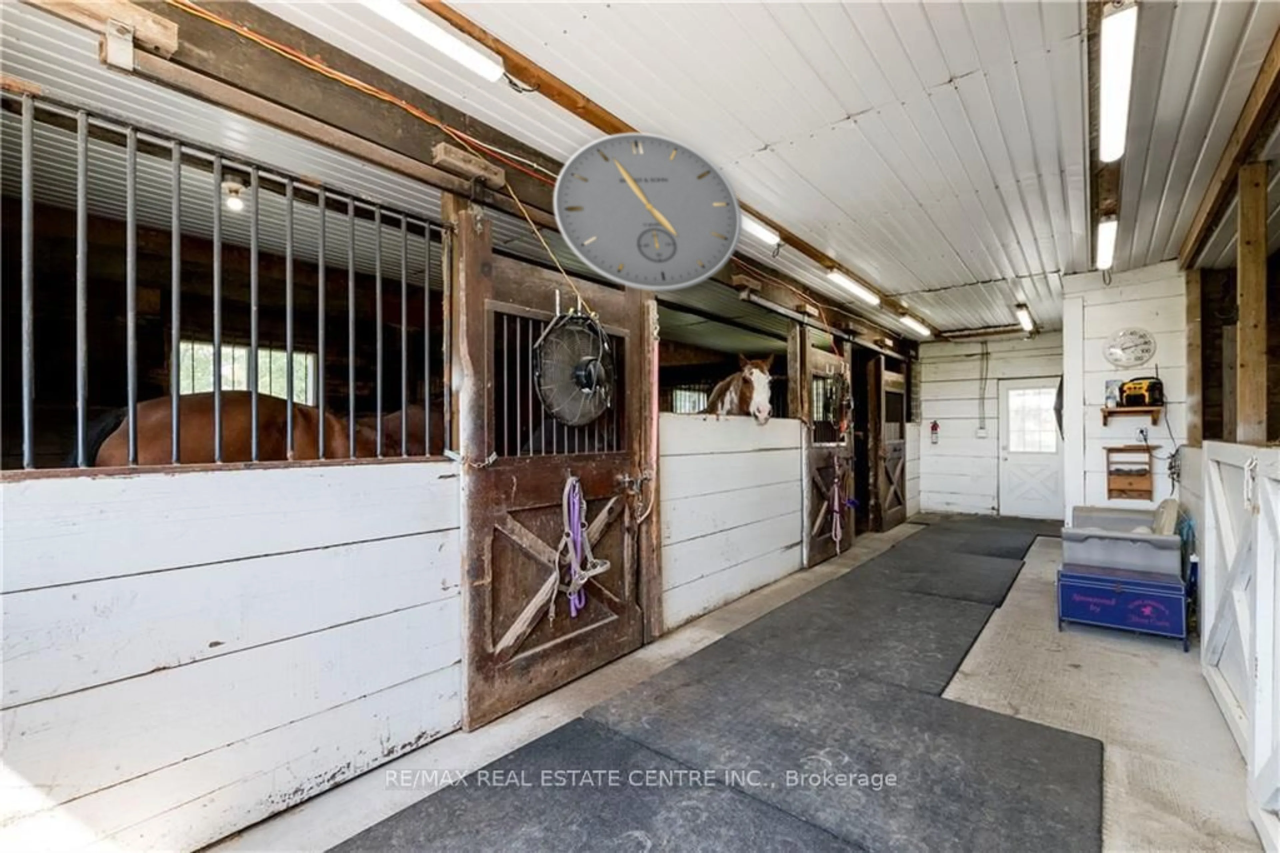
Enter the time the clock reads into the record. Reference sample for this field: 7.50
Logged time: 4.56
